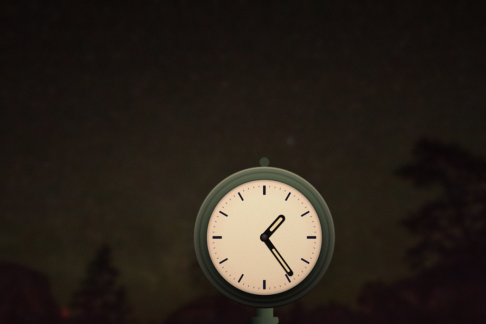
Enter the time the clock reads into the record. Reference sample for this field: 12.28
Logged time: 1.24
